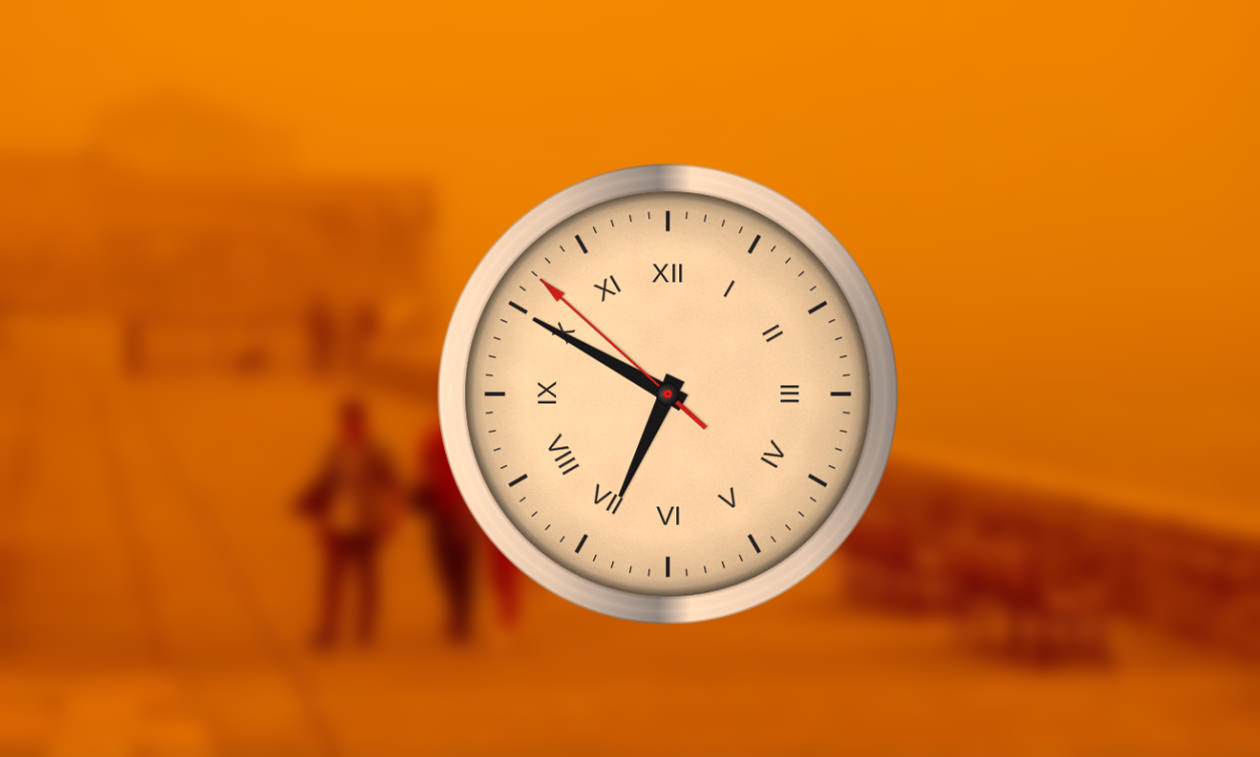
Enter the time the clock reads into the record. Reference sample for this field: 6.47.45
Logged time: 6.49.52
